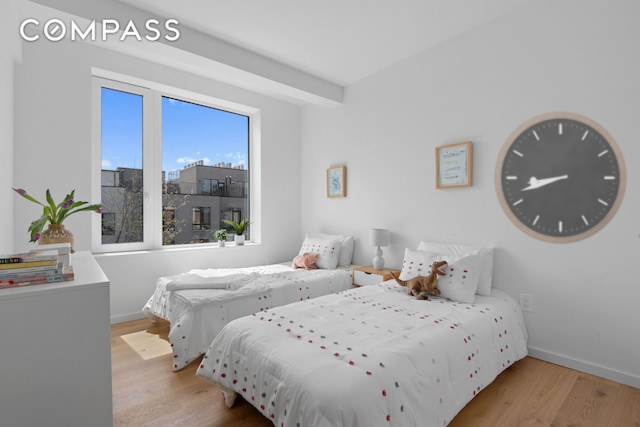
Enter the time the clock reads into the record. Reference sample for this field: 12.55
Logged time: 8.42
